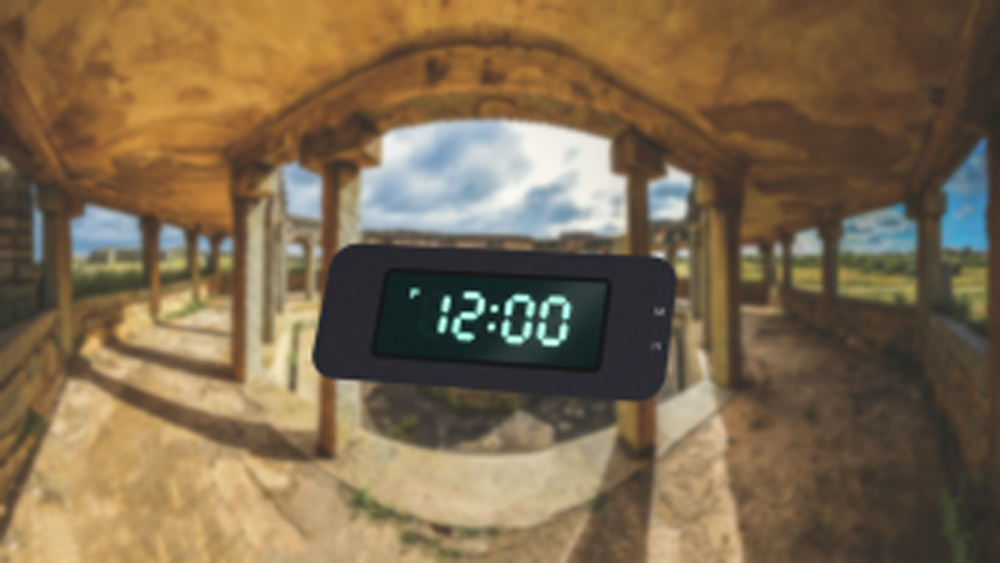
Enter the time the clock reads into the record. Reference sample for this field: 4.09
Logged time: 12.00
